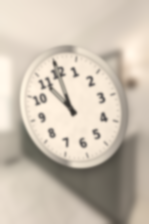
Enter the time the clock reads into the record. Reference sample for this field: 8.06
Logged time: 11.00
